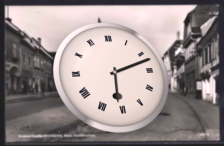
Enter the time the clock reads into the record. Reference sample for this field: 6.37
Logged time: 6.12
